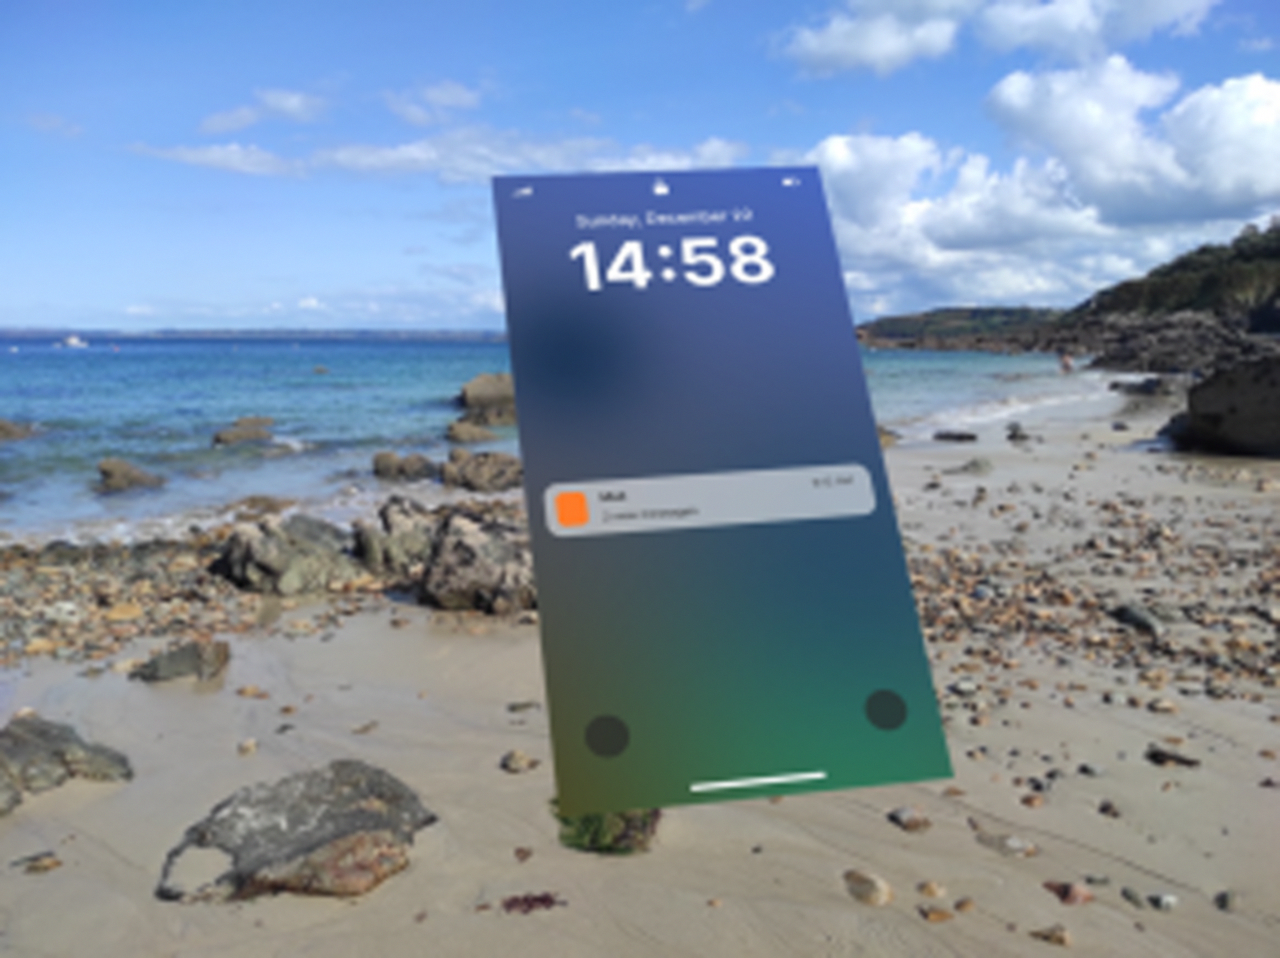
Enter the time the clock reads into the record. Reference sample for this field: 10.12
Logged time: 14.58
